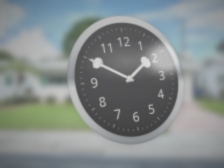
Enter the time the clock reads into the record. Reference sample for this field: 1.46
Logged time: 1.50
